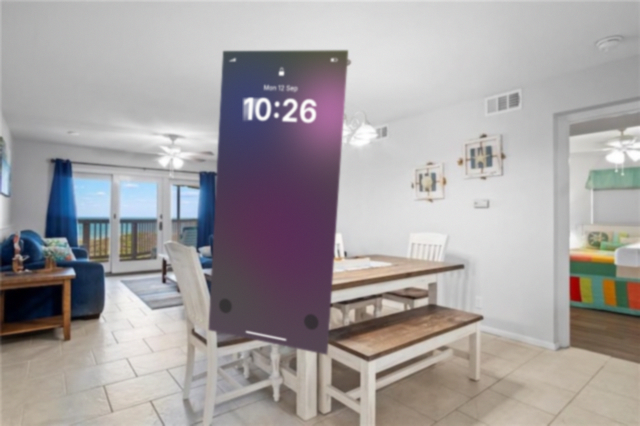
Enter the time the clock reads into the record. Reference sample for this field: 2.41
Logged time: 10.26
